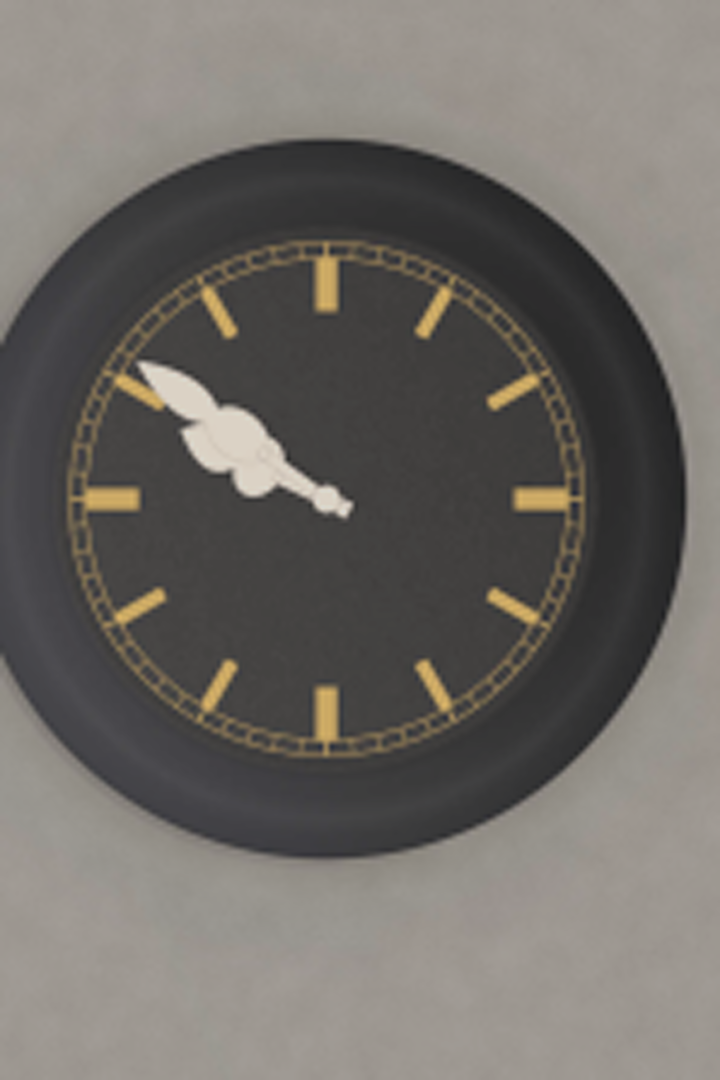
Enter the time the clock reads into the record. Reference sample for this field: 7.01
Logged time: 9.51
